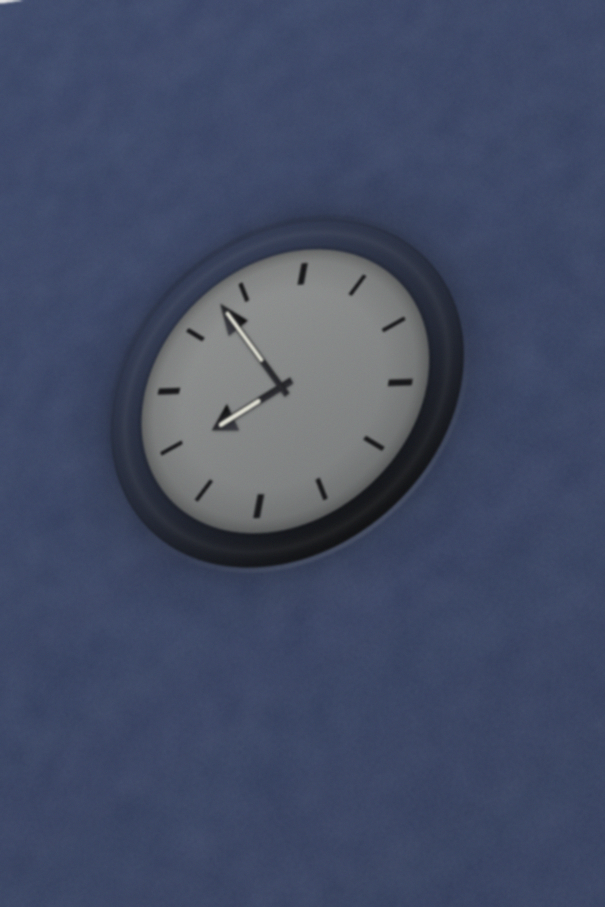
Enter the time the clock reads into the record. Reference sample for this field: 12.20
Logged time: 7.53
